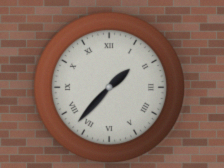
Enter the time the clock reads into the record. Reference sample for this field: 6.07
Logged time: 1.37
